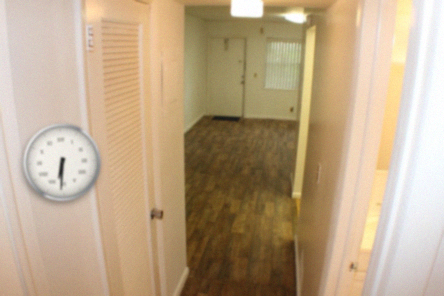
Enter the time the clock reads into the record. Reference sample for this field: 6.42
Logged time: 6.31
